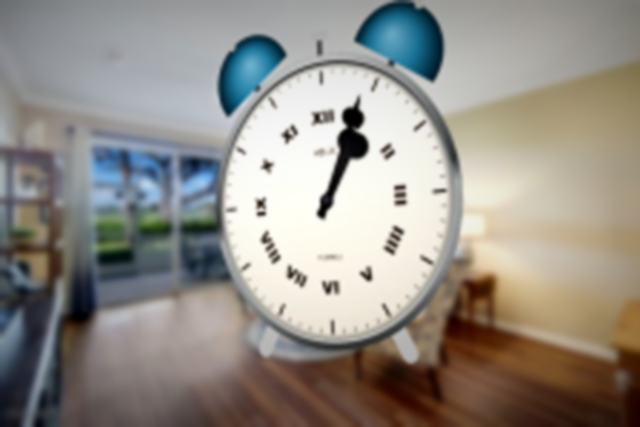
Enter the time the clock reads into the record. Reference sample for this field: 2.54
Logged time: 1.04
